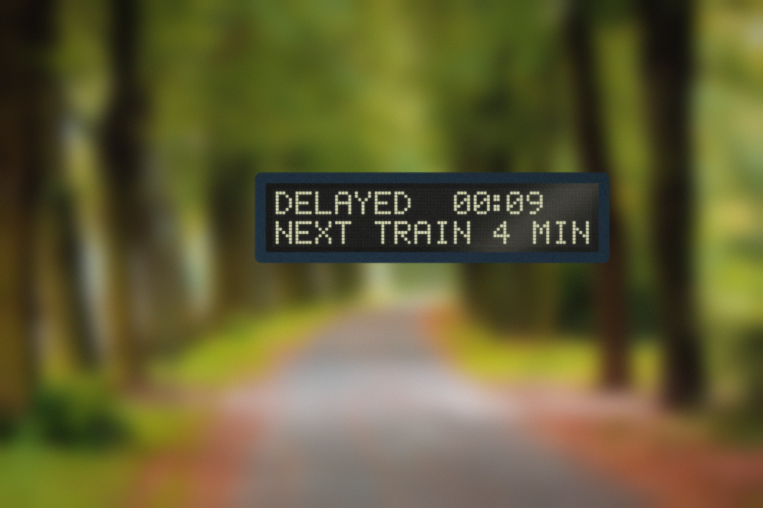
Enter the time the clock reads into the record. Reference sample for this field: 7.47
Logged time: 0.09
